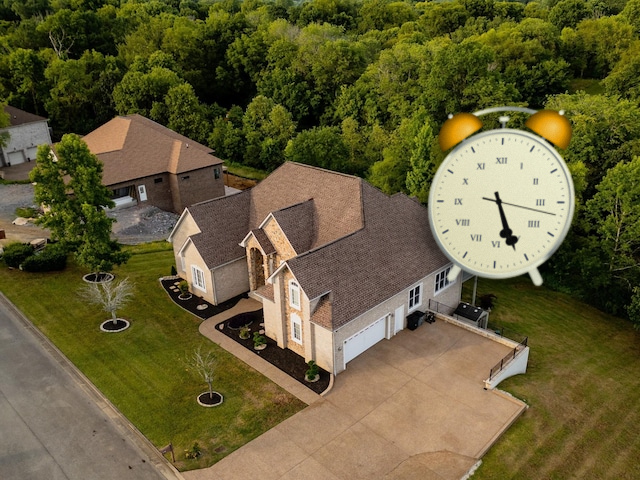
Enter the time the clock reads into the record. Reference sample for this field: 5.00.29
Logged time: 5.26.17
